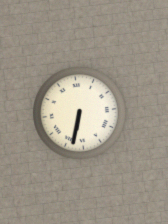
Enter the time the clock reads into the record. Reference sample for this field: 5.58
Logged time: 6.33
